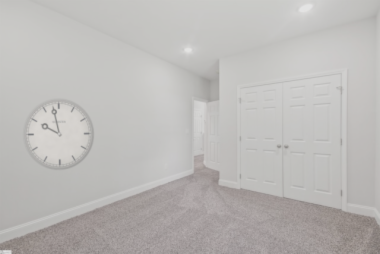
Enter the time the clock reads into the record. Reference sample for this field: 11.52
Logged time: 9.58
